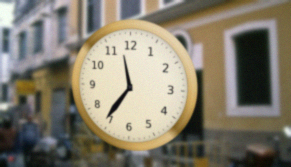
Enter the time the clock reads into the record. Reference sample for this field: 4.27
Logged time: 11.36
